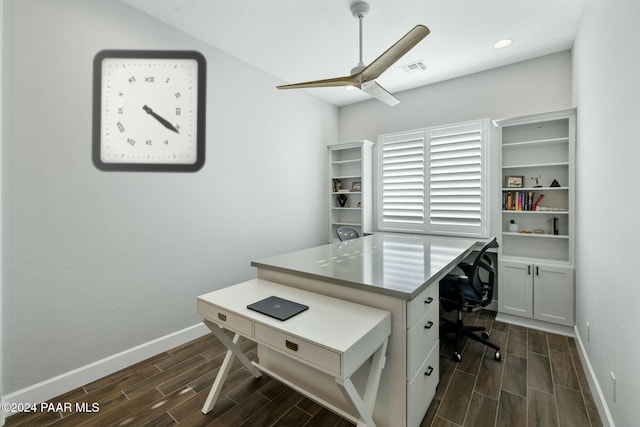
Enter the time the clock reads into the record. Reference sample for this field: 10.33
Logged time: 4.21
